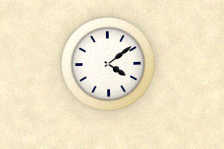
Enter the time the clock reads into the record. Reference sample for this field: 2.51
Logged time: 4.09
